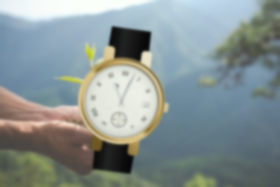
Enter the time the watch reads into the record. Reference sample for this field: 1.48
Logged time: 11.03
